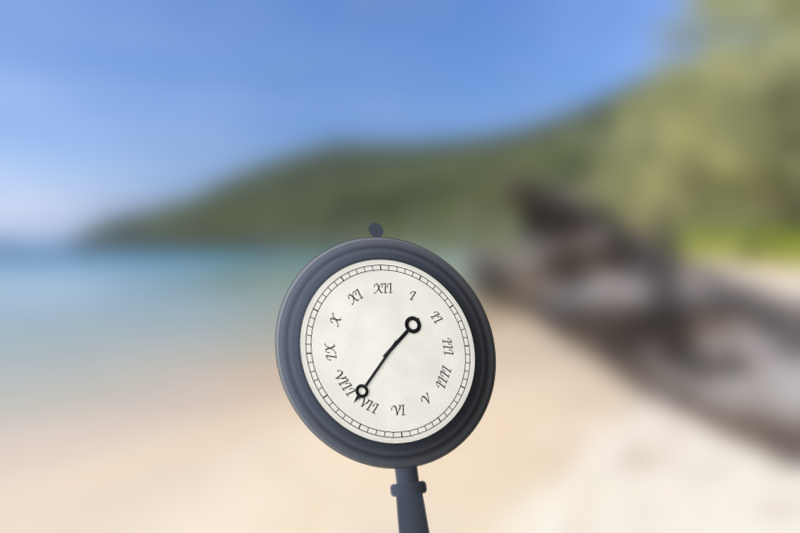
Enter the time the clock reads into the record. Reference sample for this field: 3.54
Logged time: 1.37
